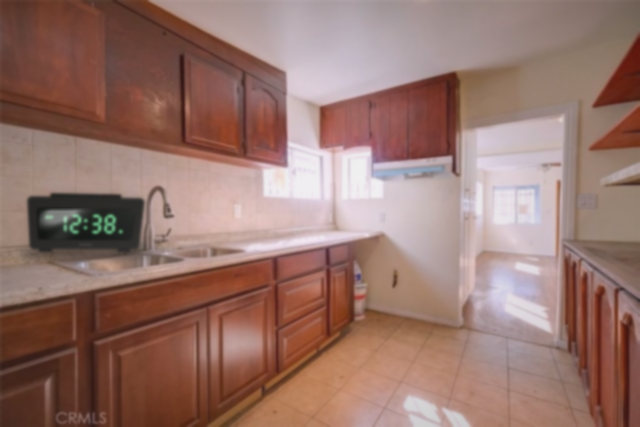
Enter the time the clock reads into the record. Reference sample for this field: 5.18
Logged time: 12.38
